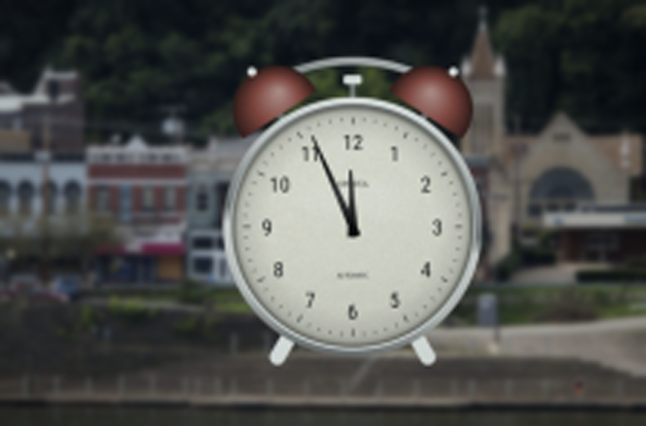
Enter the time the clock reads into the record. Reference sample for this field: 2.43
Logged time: 11.56
